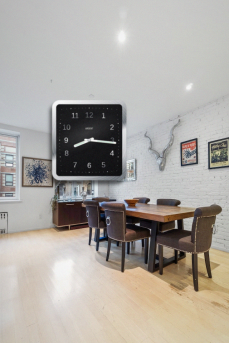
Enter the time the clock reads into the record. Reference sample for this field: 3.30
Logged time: 8.16
